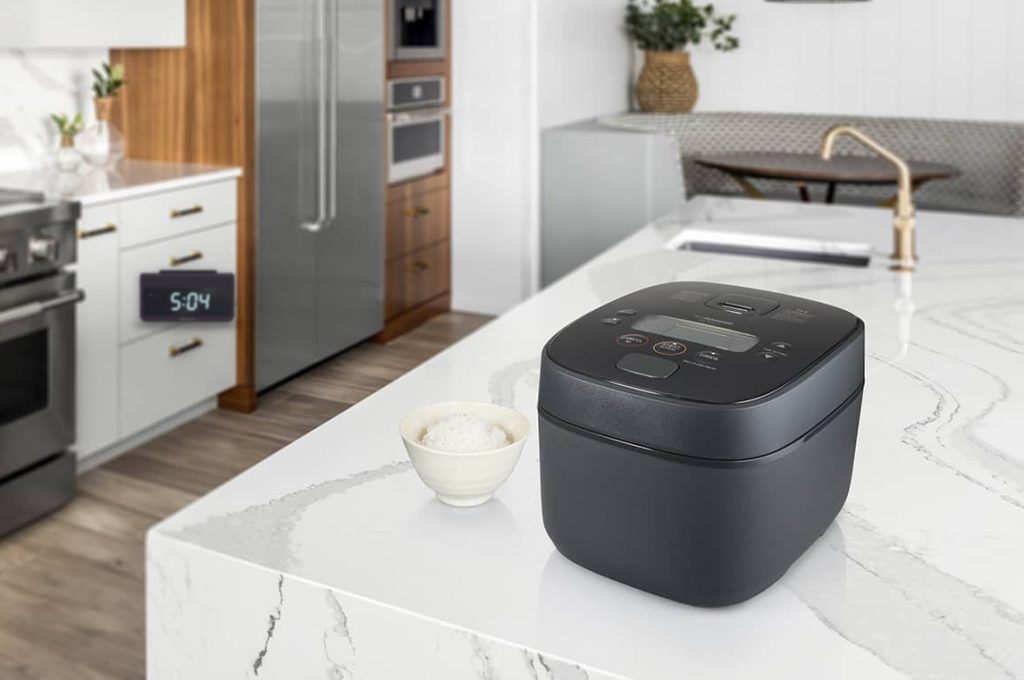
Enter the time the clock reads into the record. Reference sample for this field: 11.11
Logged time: 5.04
